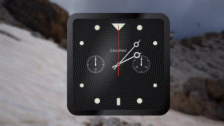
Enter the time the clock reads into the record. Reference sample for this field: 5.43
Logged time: 2.07
